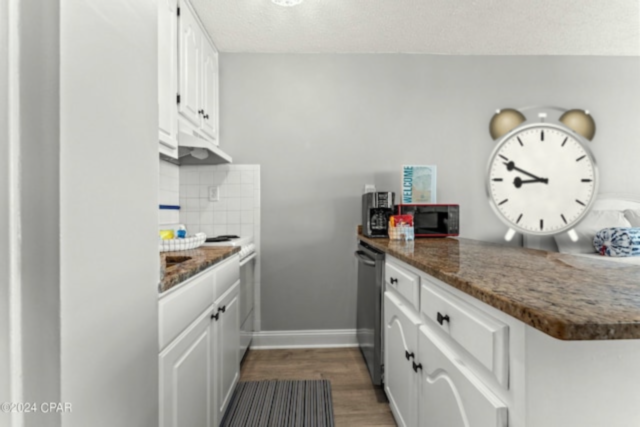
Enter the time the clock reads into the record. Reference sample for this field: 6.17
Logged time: 8.49
